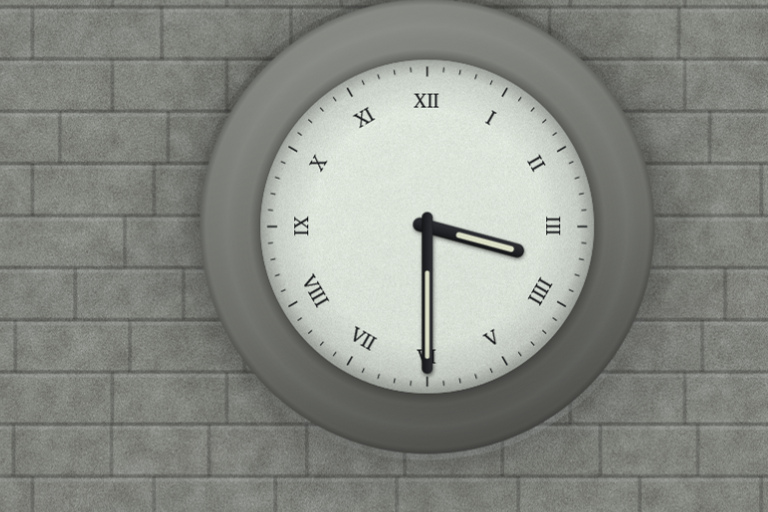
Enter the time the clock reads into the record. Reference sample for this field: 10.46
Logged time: 3.30
